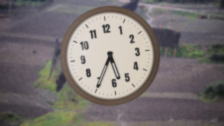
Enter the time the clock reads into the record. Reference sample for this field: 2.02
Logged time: 5.35
